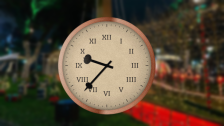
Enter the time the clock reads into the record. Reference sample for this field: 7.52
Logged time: 9.37
